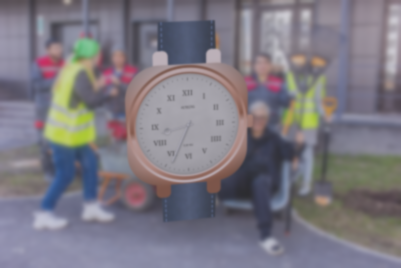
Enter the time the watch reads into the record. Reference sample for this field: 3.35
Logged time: 8.34
